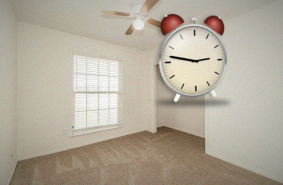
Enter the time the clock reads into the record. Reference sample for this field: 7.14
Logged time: 2.47
